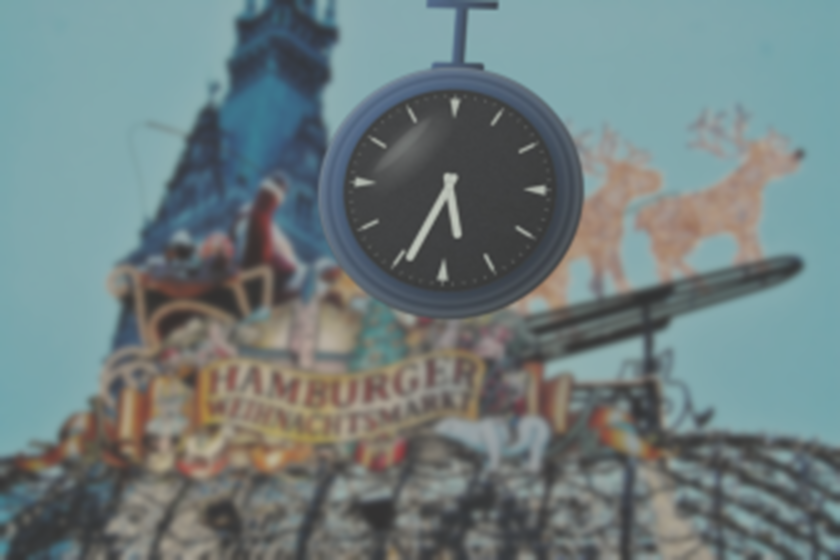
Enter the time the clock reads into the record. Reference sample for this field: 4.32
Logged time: 5.34
